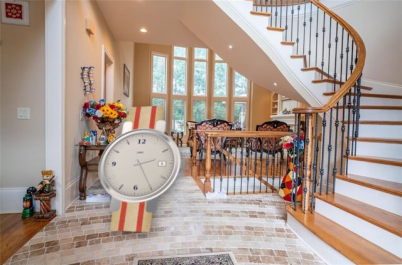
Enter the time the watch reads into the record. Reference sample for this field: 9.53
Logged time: 2.25
